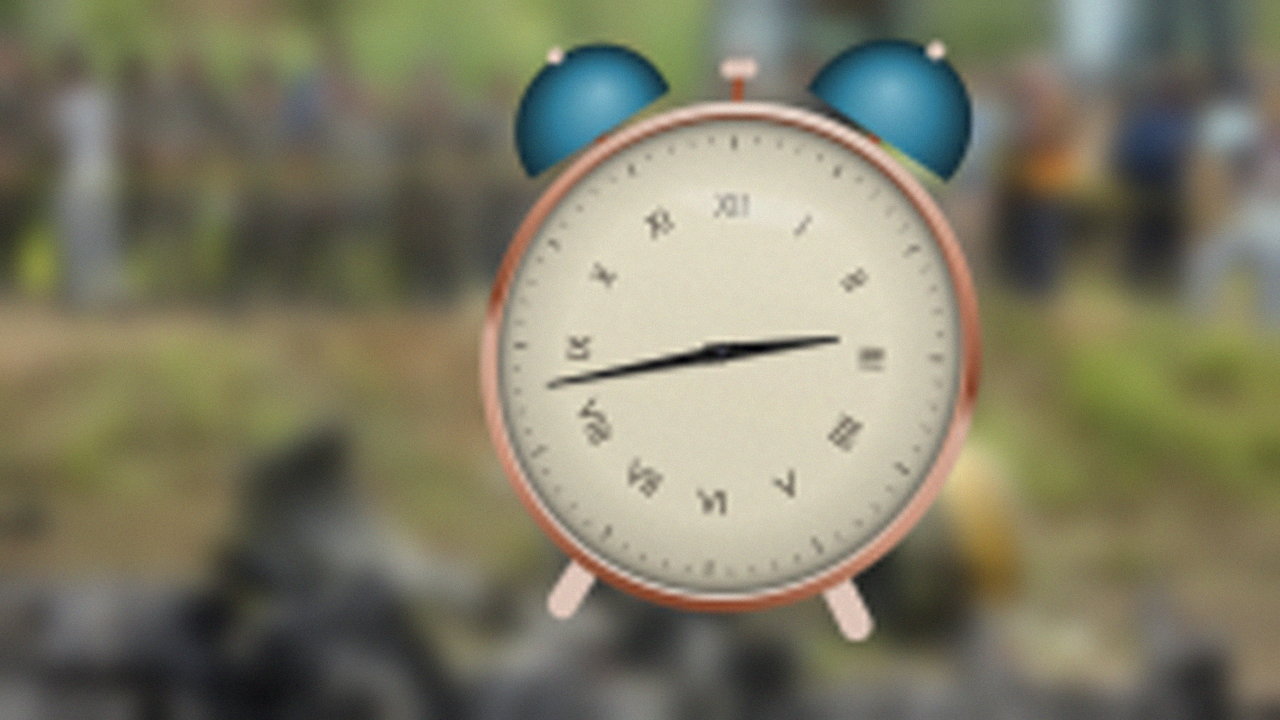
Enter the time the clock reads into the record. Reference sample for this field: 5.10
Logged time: 2.43
